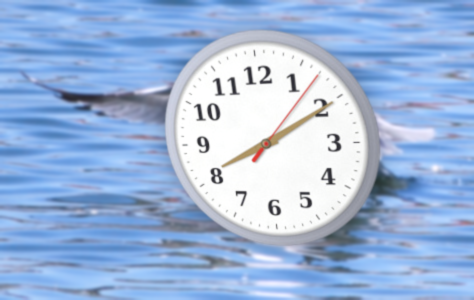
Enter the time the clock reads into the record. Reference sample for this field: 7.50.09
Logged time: 8.10.07
